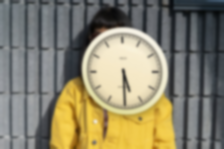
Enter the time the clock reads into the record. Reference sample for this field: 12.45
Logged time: 5.30
